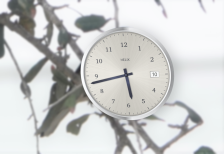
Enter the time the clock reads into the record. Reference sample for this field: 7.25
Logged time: 5.43
